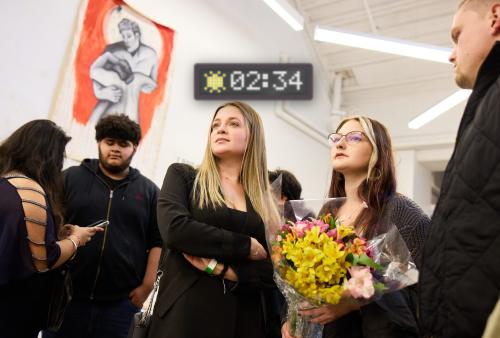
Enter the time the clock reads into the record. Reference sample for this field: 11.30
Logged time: 2.34
